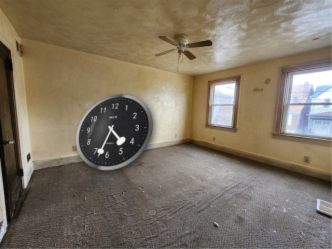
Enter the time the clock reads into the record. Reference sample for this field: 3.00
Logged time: 4.33
